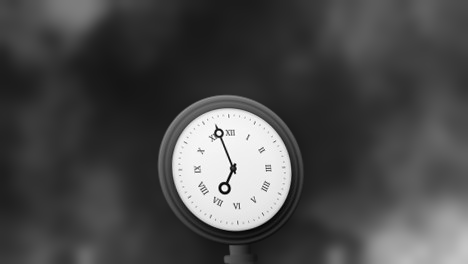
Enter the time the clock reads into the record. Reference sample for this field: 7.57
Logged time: 6.57
